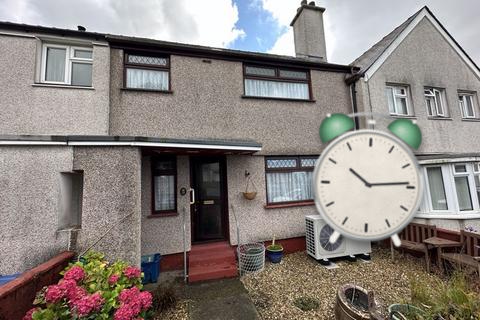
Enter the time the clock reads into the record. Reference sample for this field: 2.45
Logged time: 10.14
